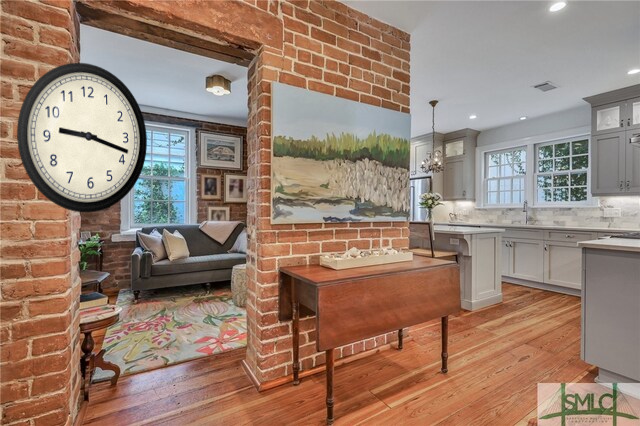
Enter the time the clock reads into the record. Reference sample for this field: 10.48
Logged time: 9.18
